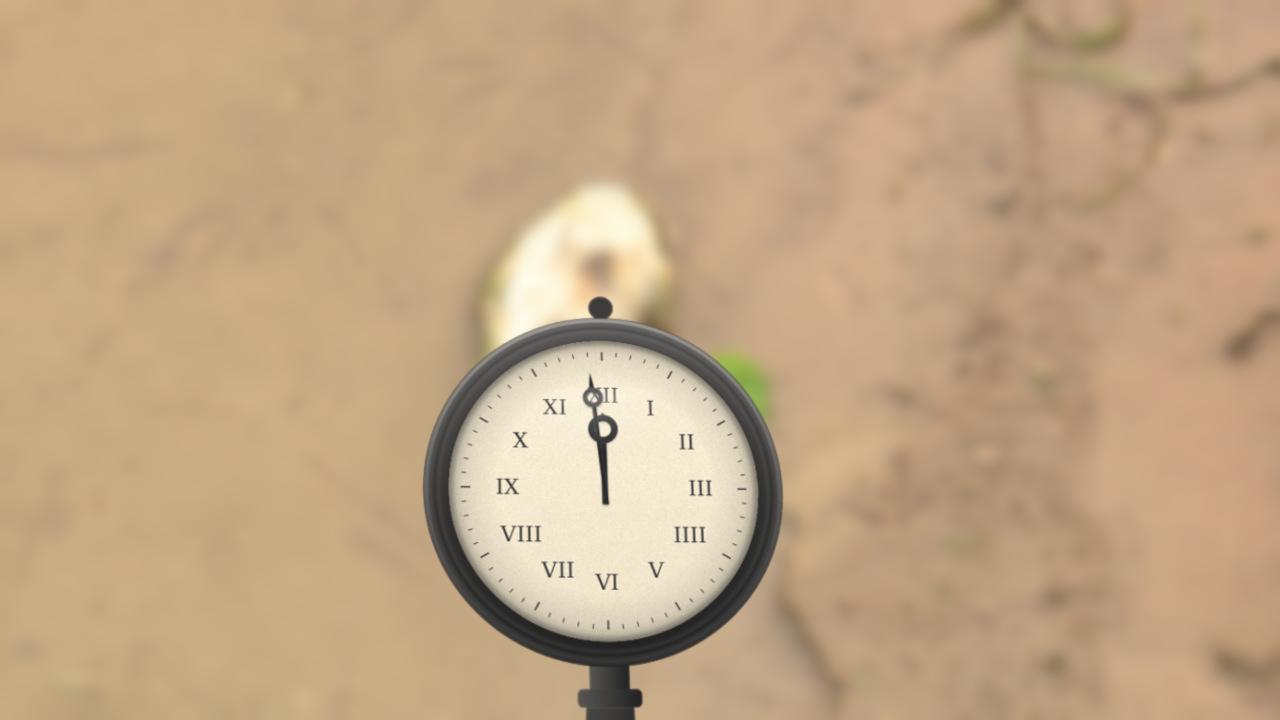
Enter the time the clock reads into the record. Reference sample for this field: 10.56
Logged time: 11.59
